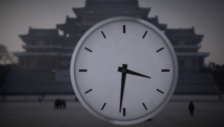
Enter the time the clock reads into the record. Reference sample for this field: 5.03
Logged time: 3.31
